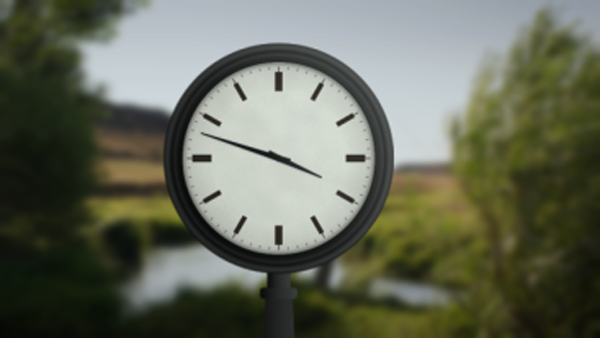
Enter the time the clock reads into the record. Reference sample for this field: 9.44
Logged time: 3.48
